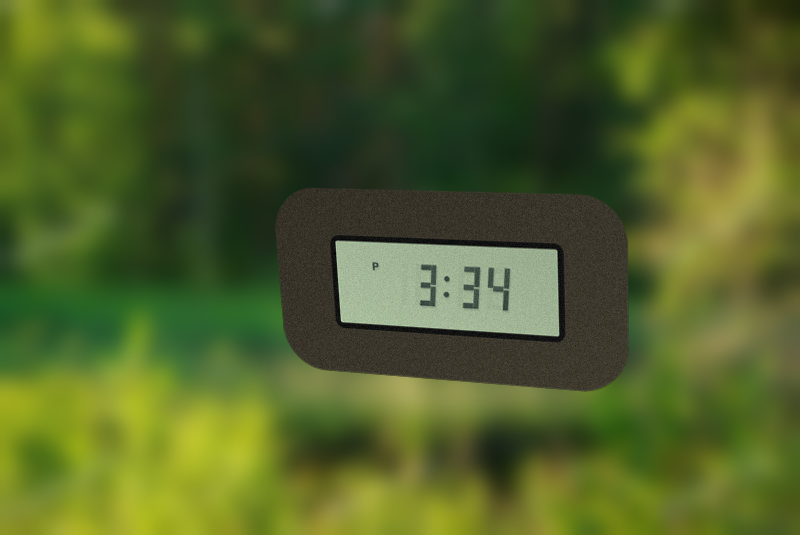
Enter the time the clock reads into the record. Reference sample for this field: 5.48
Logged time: 3.34
